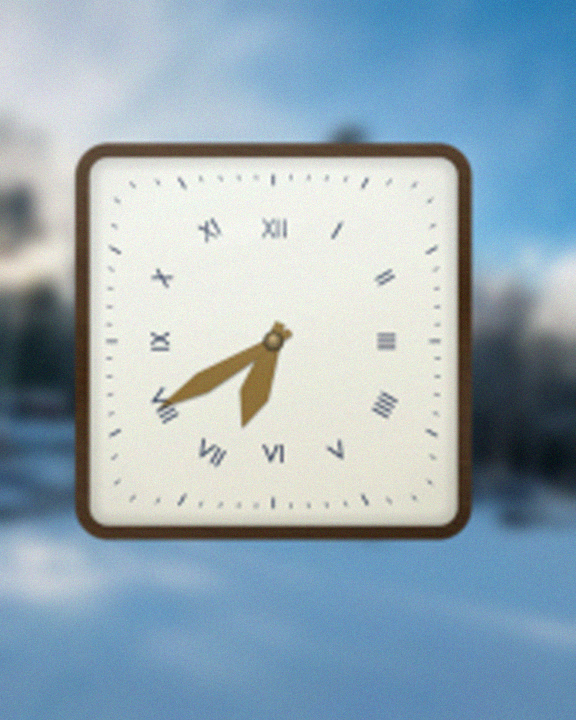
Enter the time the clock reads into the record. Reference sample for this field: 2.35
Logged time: 6.40
